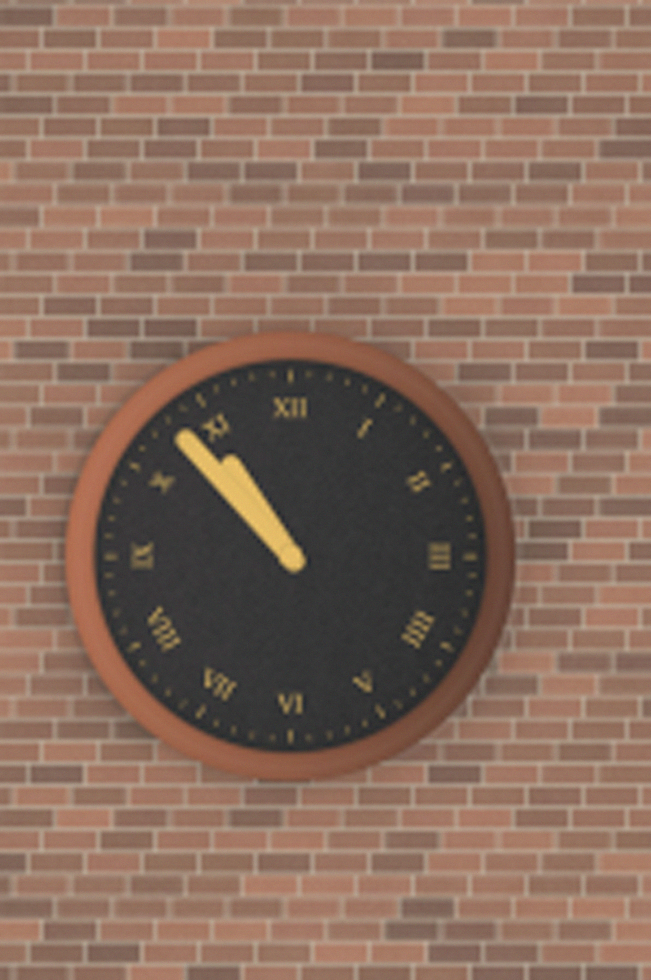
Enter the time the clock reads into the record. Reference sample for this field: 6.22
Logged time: 10.53
